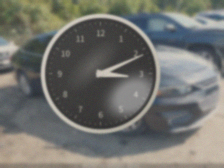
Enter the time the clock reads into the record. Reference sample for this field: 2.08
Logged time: 3.11
